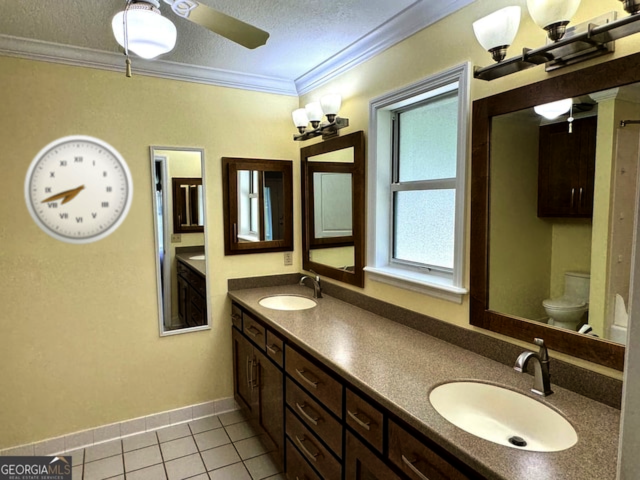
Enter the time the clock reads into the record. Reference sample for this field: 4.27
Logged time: 7.42
